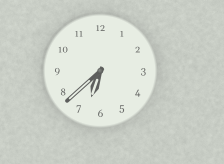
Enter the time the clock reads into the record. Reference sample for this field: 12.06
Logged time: 6.38
